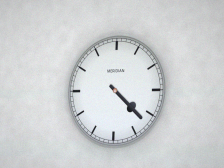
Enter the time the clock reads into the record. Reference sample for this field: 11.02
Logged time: 4.22
